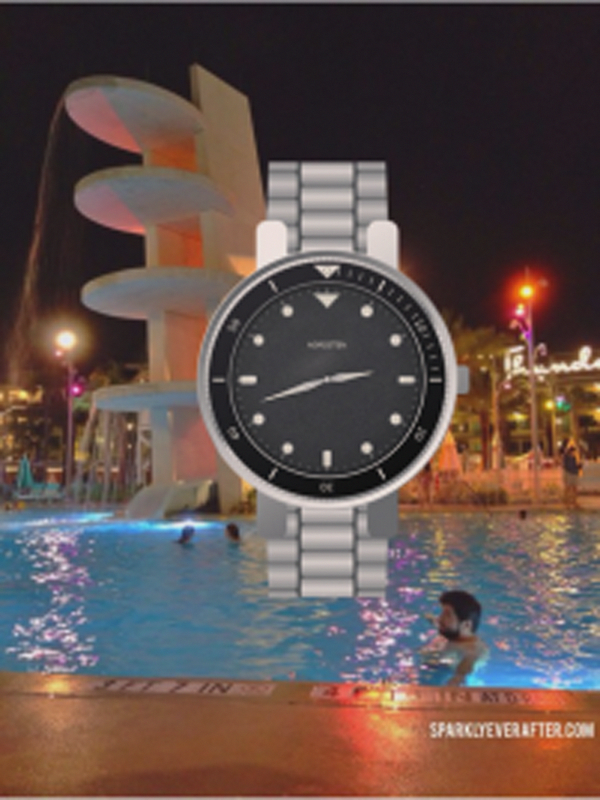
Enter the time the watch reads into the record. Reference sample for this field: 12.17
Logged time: 2.42
